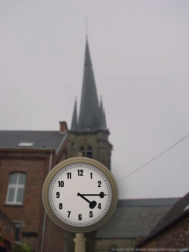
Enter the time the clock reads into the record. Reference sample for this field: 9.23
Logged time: 4.15
